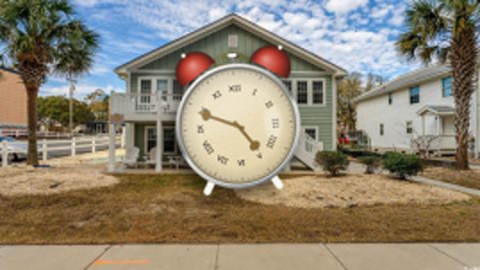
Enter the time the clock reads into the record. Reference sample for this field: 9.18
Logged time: 4.49
